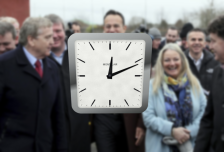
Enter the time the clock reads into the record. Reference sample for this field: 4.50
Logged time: 12.11
